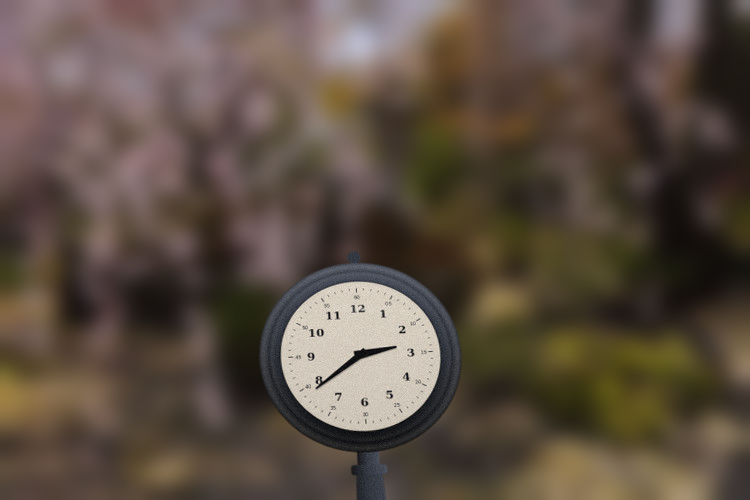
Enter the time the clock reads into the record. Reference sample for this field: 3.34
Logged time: 2.39
